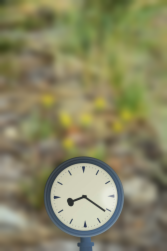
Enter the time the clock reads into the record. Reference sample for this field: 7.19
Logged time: 8.21
